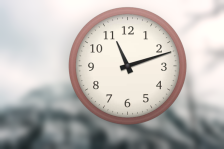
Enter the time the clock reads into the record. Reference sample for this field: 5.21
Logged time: 11.12
